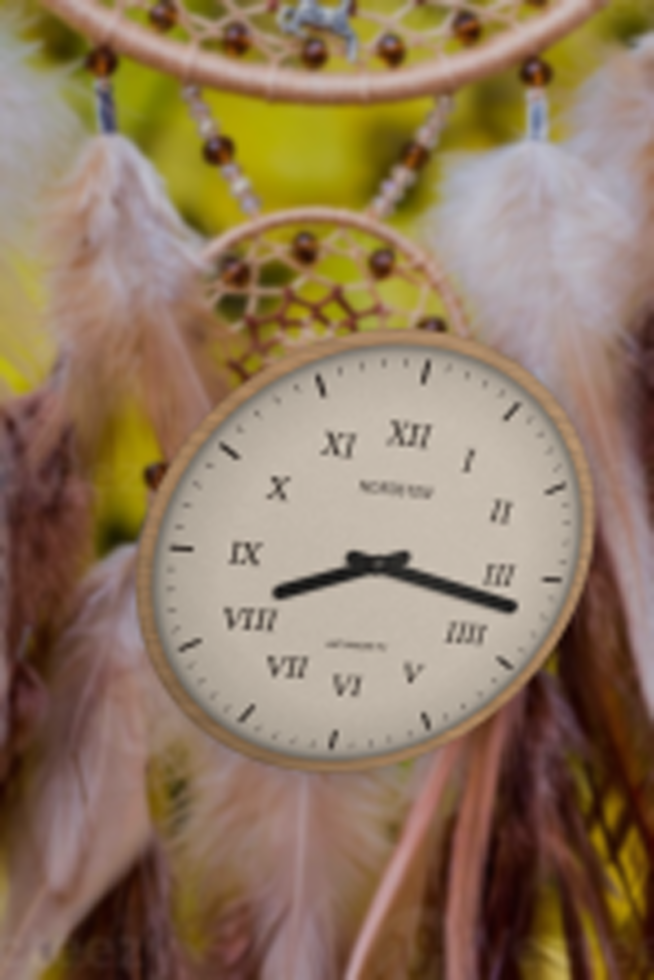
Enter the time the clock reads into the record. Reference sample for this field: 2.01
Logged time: 8.17
